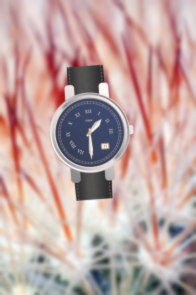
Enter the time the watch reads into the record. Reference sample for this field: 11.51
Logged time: 1.30
